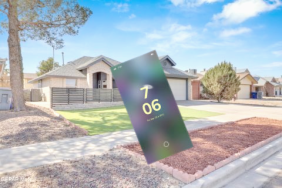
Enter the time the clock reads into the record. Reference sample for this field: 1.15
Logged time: 7.06
